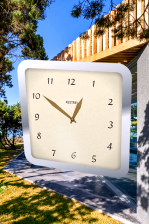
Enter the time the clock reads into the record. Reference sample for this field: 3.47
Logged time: 12.51
